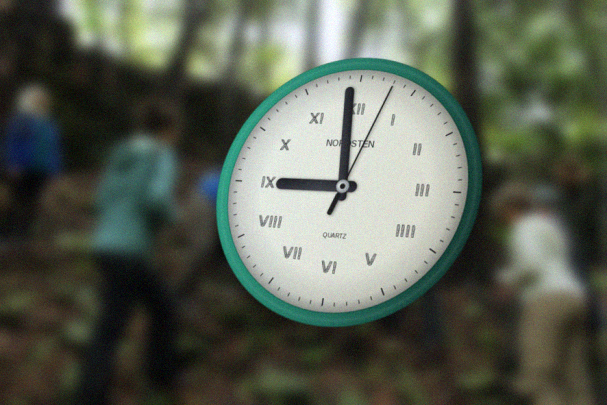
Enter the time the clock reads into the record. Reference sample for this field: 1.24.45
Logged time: 8.59.03
